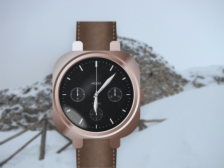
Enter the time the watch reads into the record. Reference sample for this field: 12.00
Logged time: 6.07
